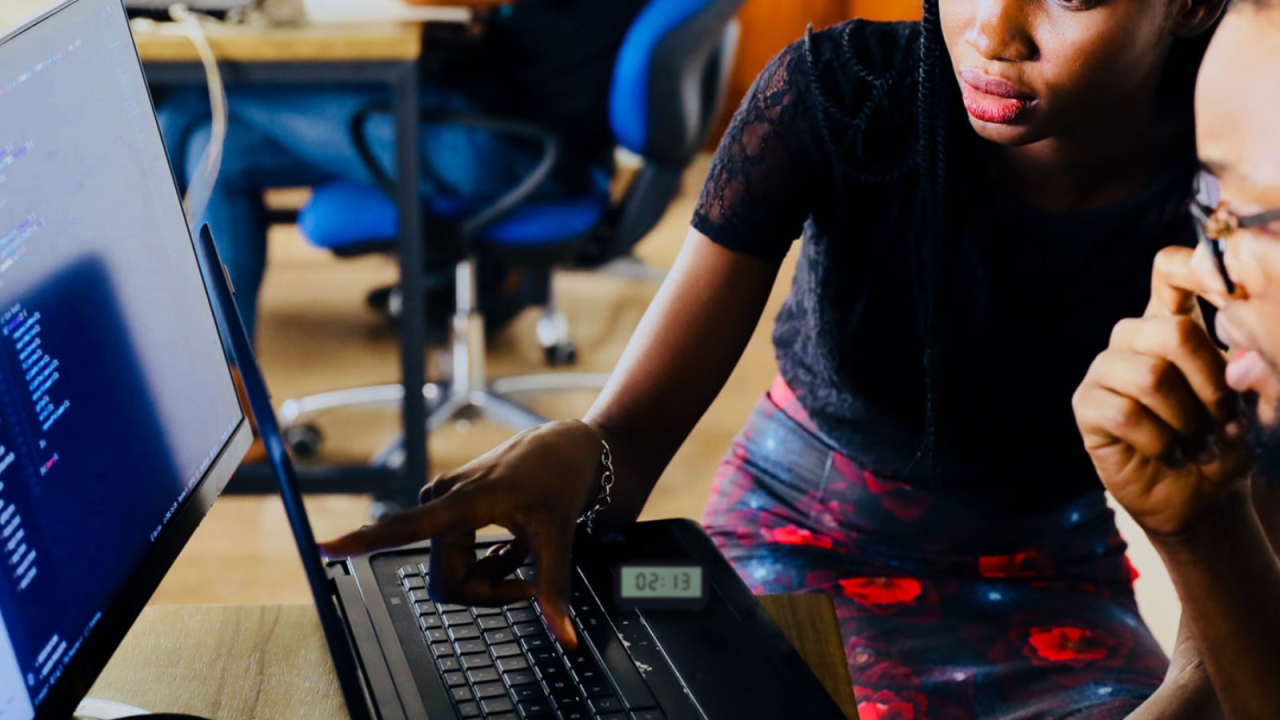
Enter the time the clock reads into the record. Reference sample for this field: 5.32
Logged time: 2.13
